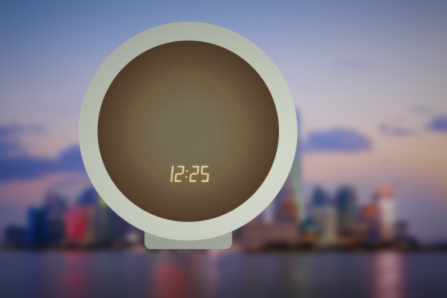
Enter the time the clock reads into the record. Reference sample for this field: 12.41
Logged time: 12.25
